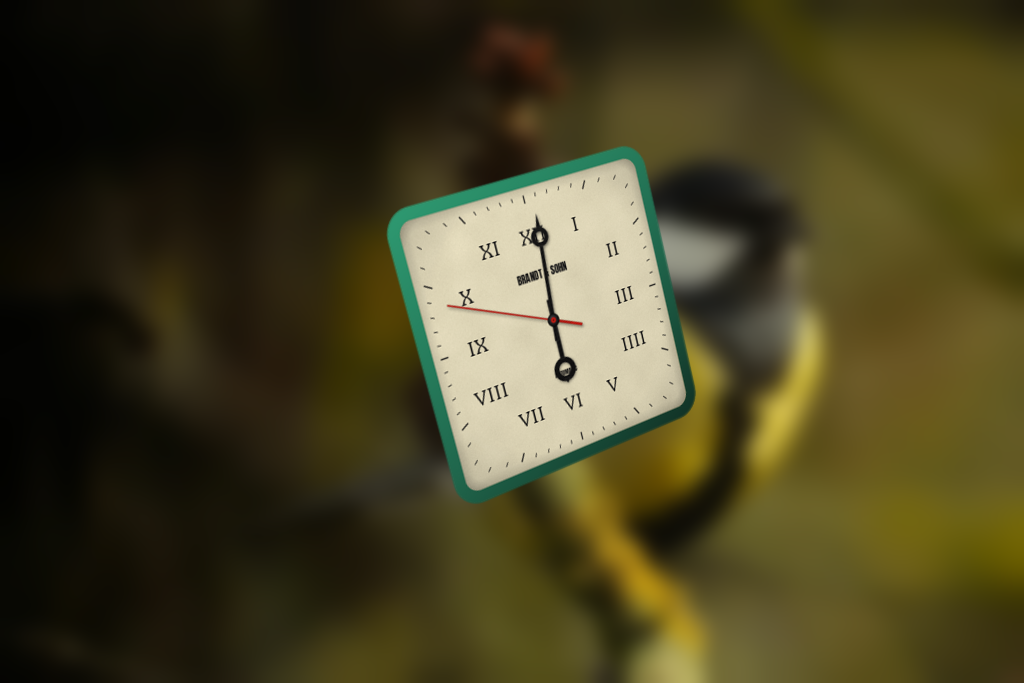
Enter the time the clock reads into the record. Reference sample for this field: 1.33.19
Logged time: 6.00.49
